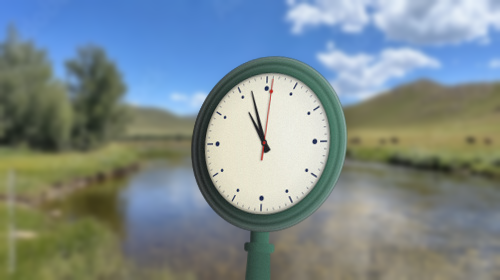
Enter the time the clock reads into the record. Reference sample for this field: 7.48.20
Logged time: 10.57.01
